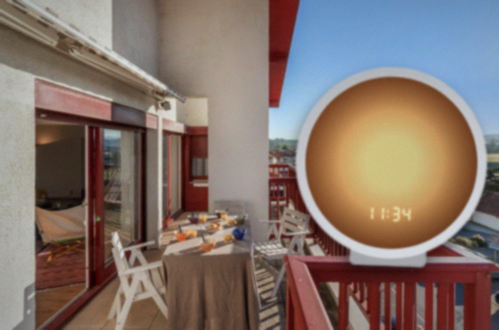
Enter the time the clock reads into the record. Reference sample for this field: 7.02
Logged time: 11.34
